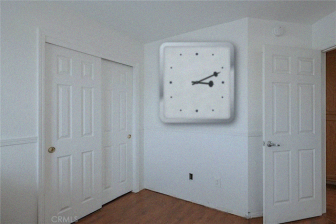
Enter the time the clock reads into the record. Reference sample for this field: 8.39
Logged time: 3.11
